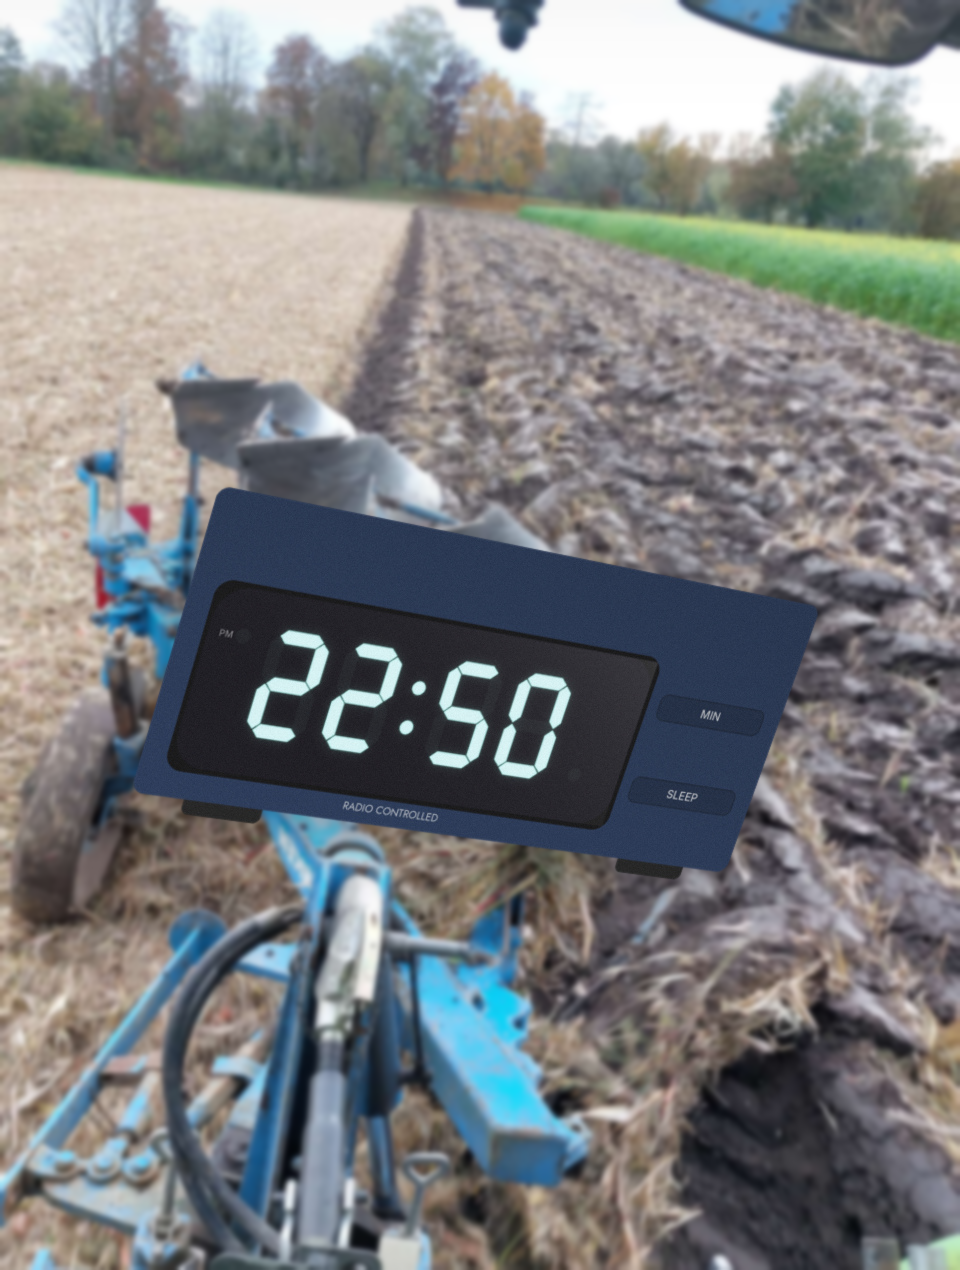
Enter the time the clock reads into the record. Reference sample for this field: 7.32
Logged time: 22.50
